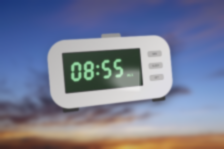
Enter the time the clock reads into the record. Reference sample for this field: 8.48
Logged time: 8.55
